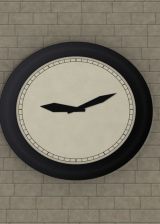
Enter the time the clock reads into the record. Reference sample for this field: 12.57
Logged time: 9.11
